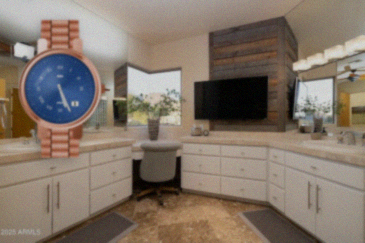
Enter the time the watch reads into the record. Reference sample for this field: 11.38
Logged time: 5.26
